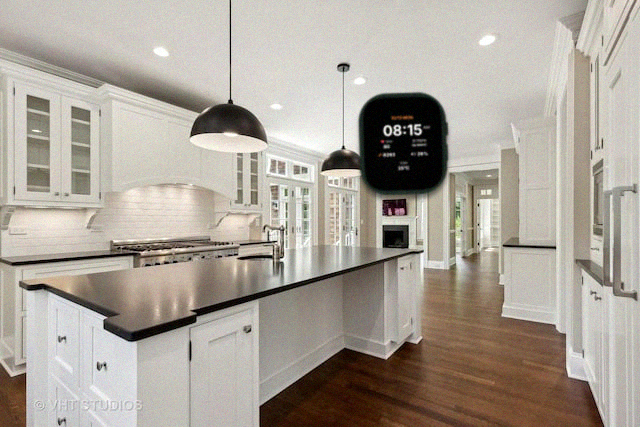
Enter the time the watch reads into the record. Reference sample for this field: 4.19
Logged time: 8.15
